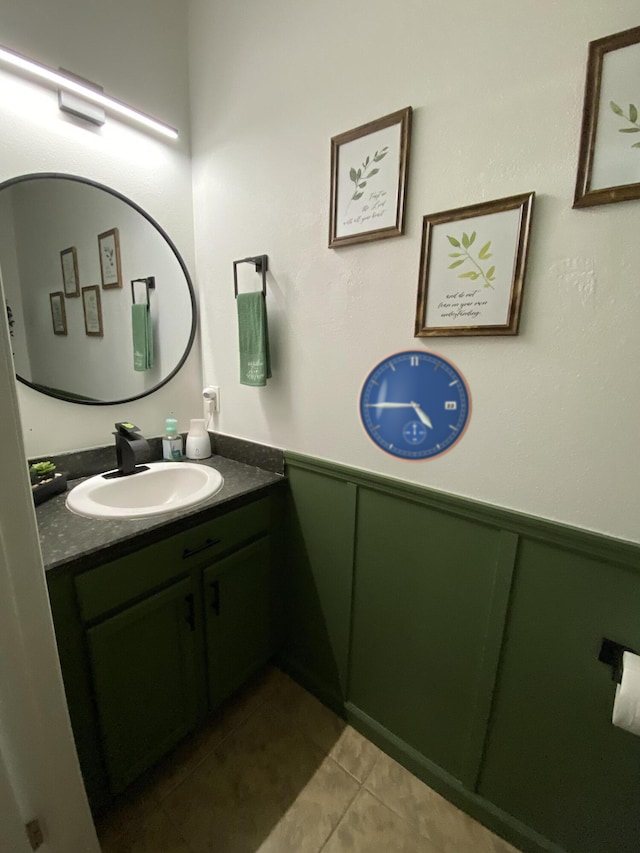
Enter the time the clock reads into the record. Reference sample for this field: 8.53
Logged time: 4.45
